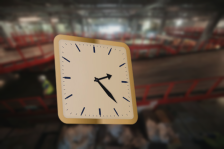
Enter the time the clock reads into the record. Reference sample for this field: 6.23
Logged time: 2.23
